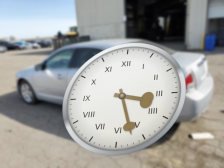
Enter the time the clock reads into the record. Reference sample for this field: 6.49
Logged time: 3.27
